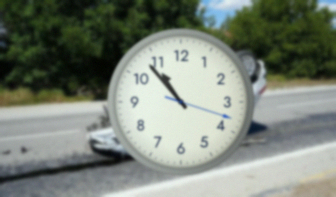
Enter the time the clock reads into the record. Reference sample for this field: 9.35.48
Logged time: 10.53.18
